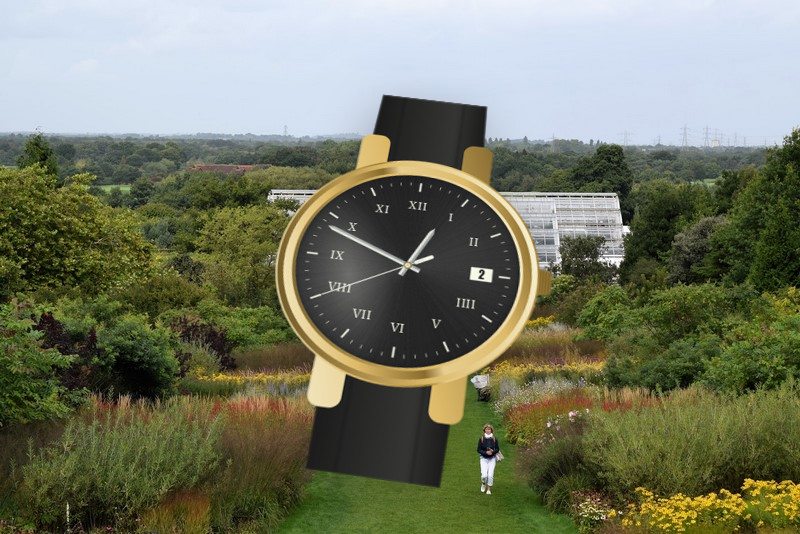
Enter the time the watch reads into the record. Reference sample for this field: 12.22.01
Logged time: 12.48.40
